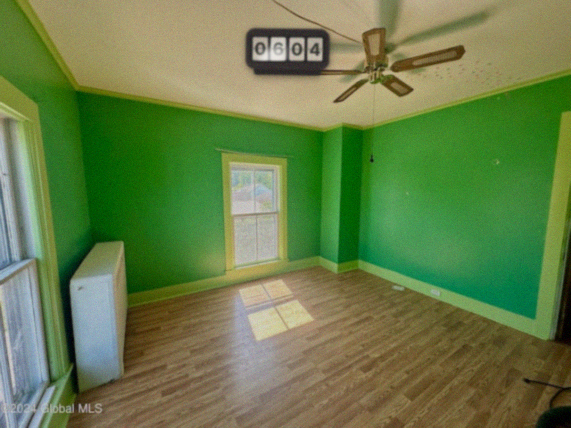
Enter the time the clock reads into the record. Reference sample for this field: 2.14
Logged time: 6.04
